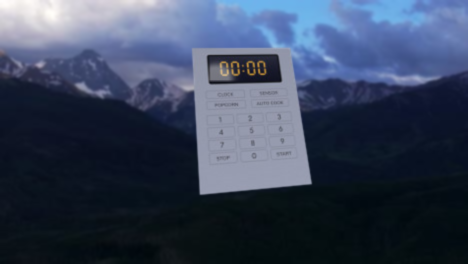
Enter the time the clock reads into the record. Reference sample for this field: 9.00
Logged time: 0.00
